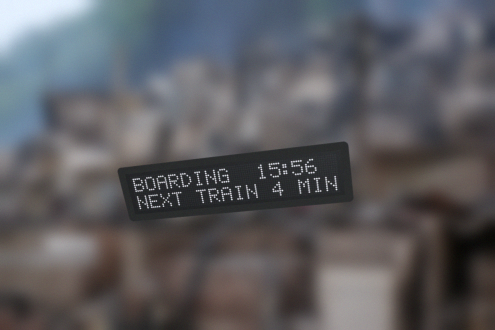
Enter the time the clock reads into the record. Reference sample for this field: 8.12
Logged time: 15.56
